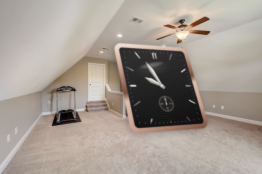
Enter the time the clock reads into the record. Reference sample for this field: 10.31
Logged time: 9.56
